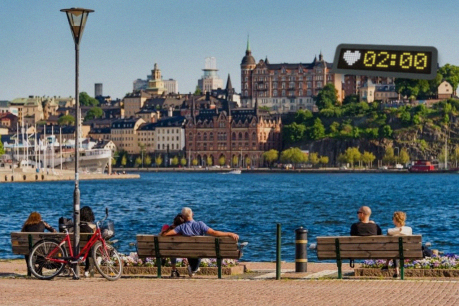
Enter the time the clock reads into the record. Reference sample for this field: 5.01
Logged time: 2.00
